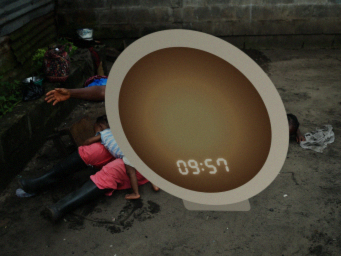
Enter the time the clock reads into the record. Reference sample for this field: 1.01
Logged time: 9.57
